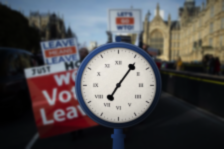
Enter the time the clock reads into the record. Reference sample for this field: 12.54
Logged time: 7.06
